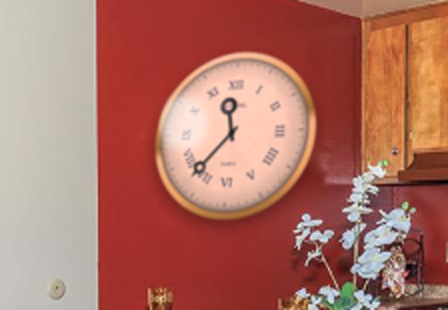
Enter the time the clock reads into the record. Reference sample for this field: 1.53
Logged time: 11.37
